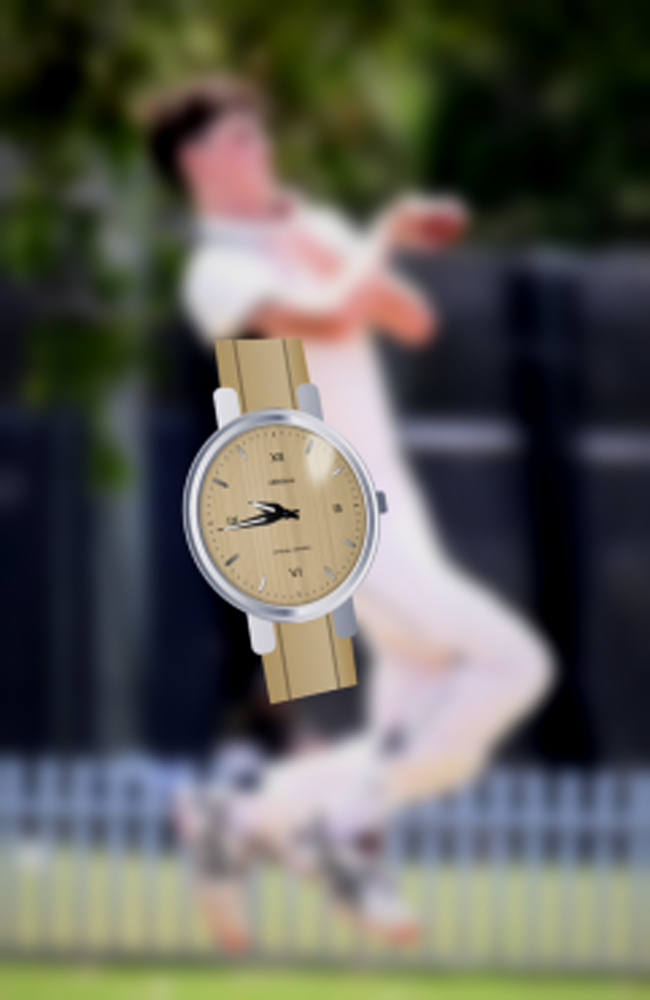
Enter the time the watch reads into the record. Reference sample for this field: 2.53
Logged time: 9.44
